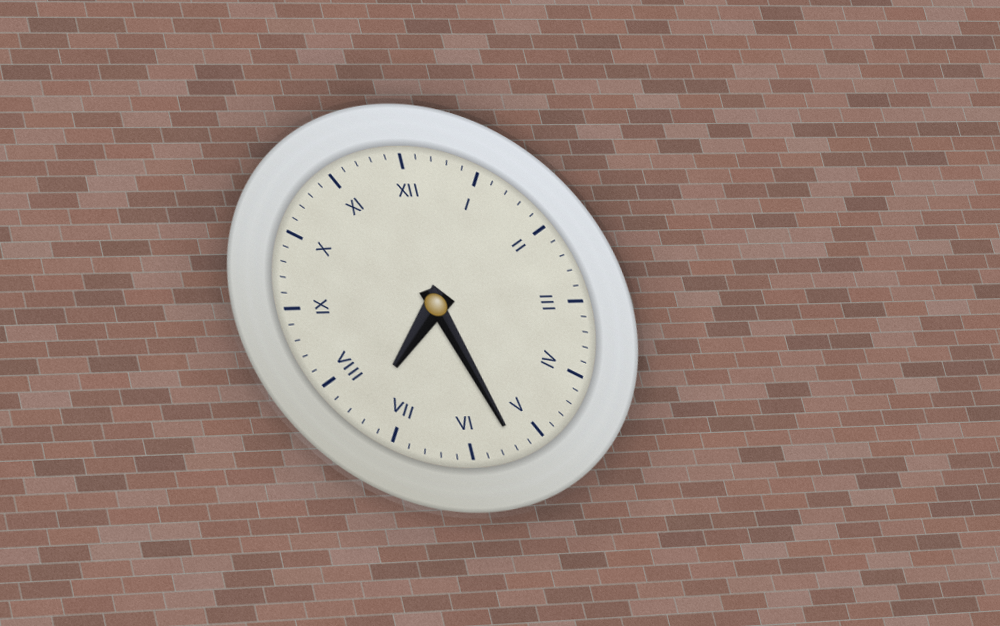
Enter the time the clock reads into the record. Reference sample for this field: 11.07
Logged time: 7.27
